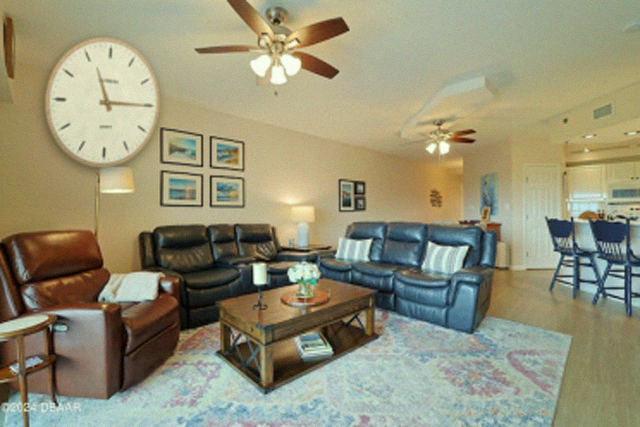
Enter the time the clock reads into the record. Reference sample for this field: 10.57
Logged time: 11.15
